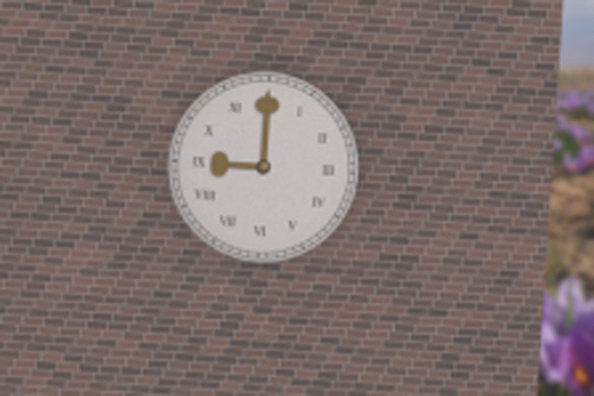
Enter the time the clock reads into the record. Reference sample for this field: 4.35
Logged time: 9.00
